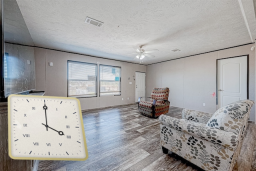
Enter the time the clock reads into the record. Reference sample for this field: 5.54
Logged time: 4.00
